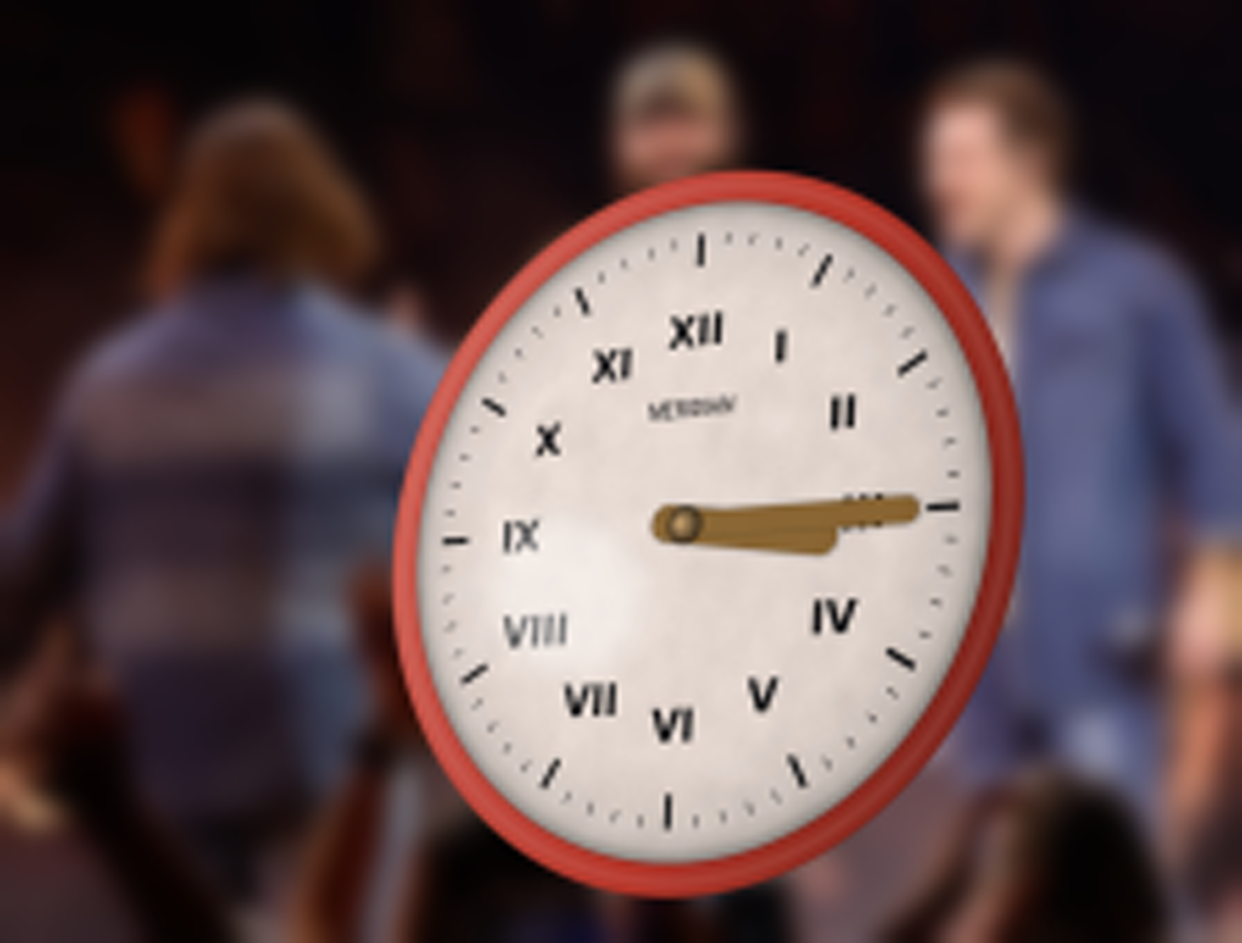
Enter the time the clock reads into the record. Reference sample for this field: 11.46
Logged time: 3.15
